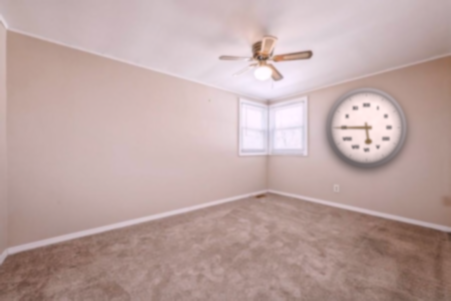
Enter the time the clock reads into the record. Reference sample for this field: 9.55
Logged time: 5.45
